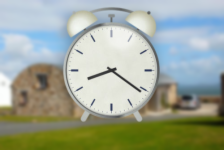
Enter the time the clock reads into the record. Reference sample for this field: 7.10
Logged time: 8.21
